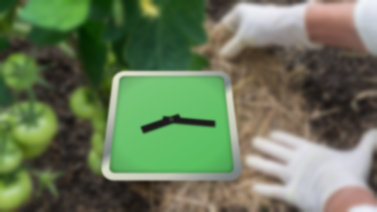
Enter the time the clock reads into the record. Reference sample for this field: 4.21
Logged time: 8.16
